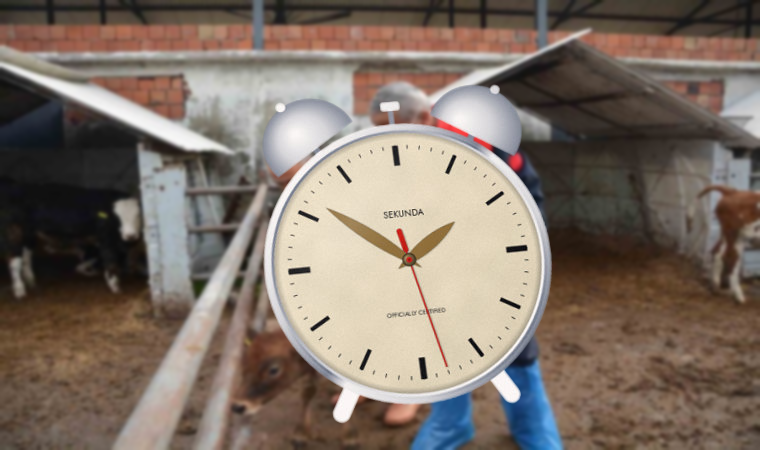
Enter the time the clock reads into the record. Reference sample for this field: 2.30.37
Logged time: 1.51.28
